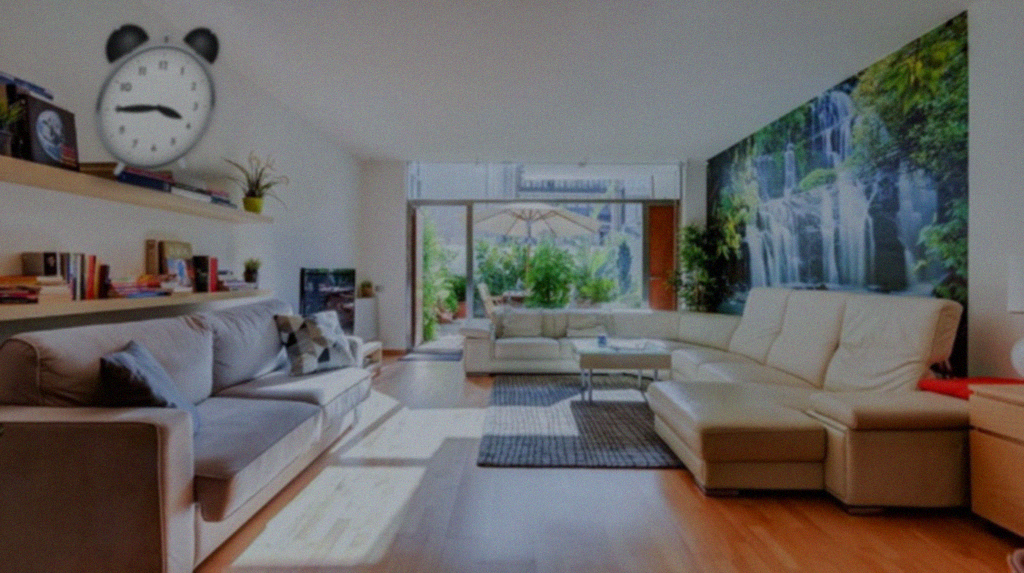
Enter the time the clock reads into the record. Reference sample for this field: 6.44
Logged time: 3.45
